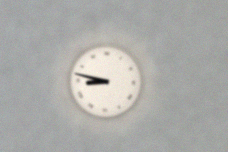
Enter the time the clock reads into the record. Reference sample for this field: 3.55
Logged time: 8.47
